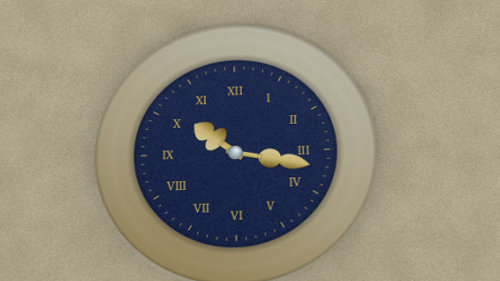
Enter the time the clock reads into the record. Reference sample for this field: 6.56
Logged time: 10.17
